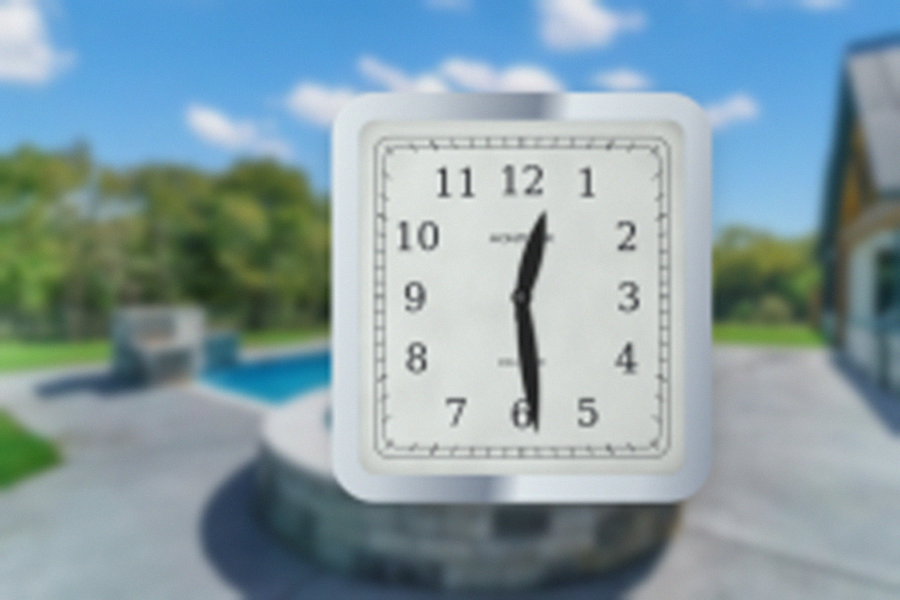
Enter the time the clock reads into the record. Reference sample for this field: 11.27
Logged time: 12.29
